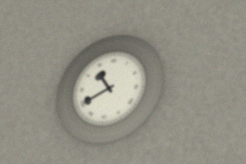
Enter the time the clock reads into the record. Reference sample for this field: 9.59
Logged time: 10.40
